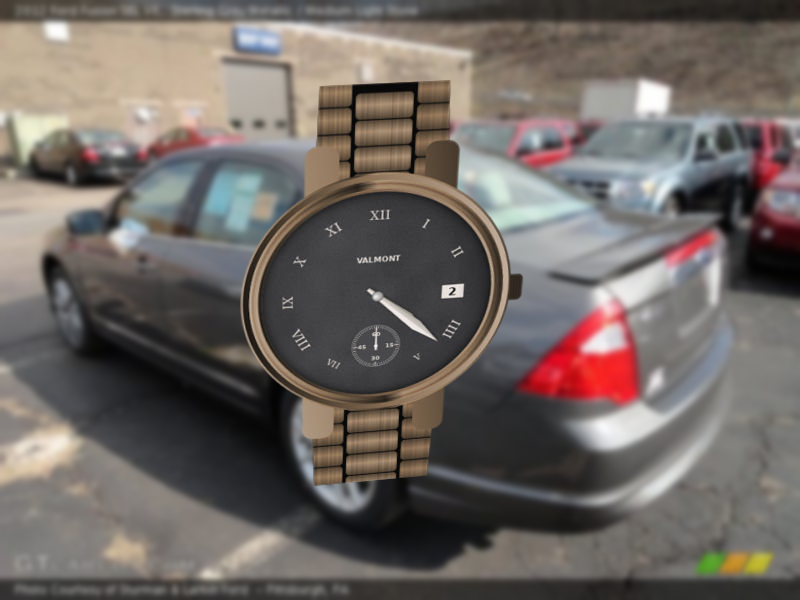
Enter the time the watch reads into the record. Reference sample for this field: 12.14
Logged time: 4.22
